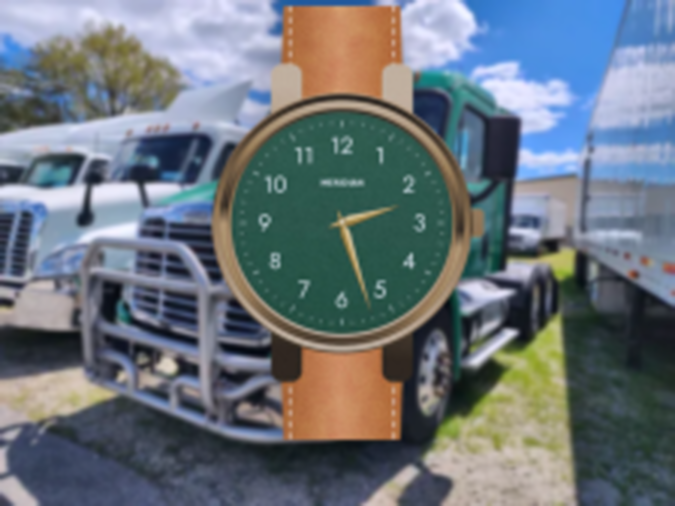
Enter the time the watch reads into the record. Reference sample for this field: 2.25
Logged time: 2.27
